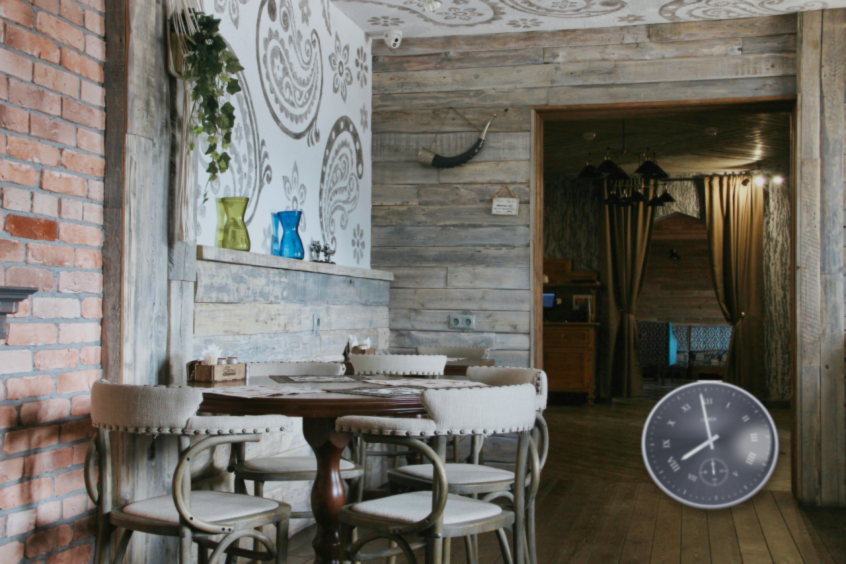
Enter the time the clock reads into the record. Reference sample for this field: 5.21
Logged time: 7.59
